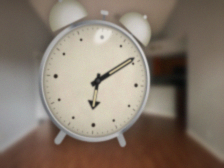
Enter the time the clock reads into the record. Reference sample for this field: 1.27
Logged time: 6.09
